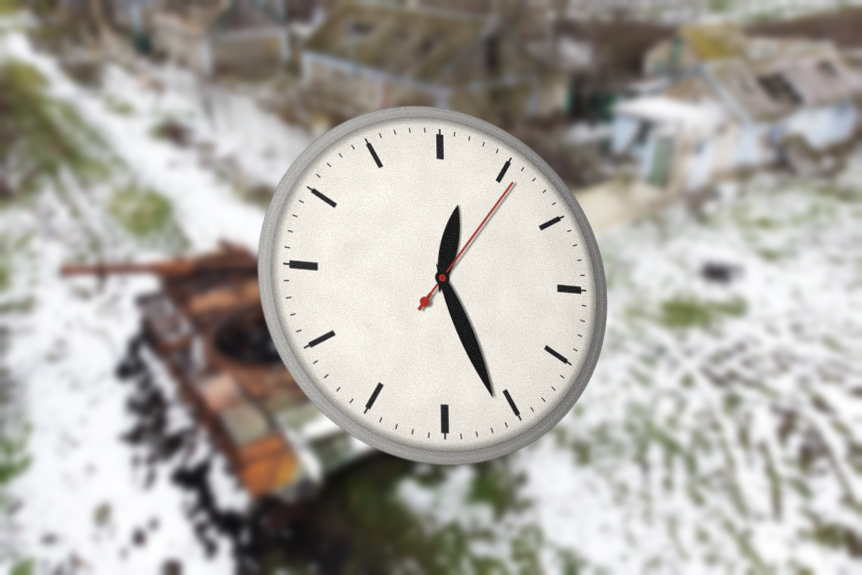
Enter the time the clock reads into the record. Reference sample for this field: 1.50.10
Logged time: 12.26.06
